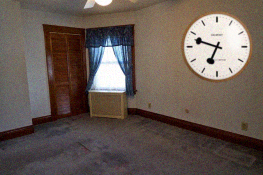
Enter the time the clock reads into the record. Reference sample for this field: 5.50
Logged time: 6.48
